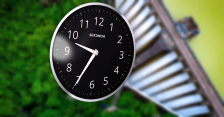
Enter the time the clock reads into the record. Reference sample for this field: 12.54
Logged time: 9.35
